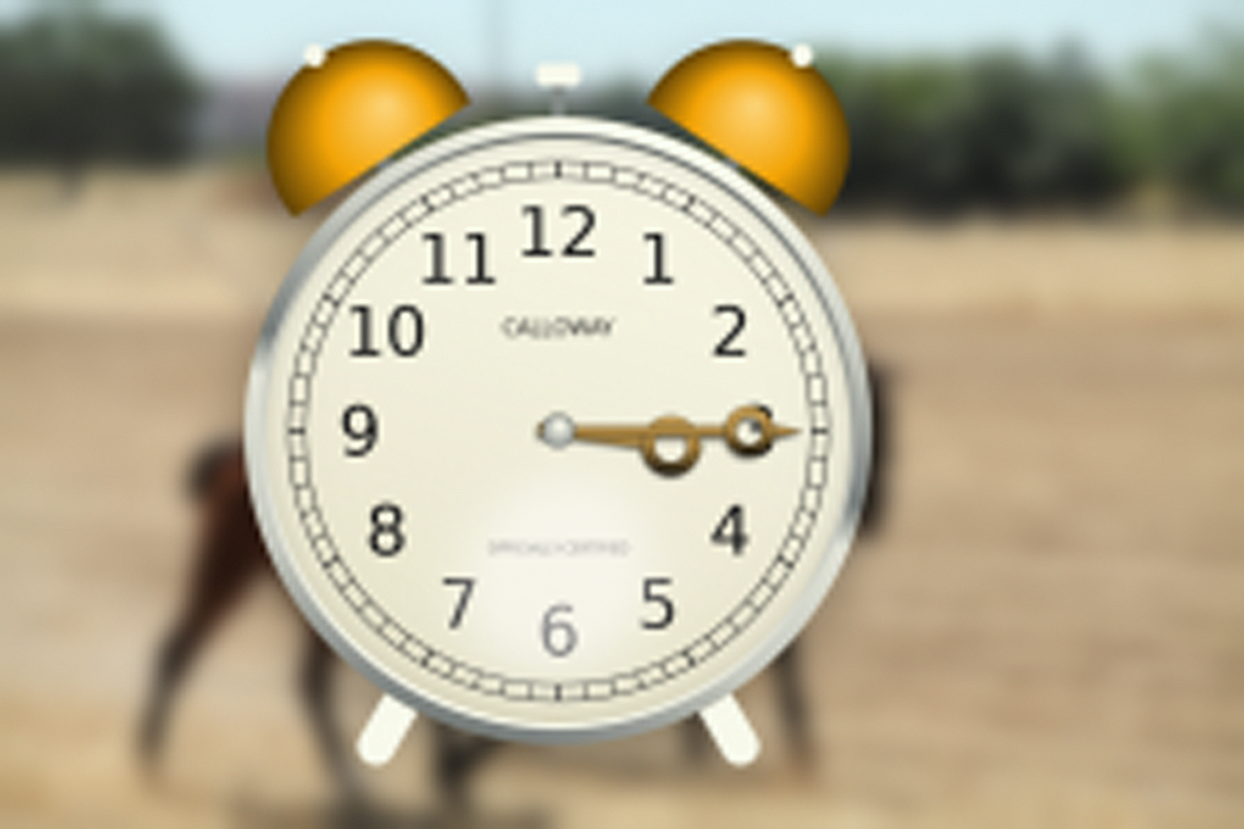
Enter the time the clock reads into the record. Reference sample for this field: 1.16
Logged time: 3.15
